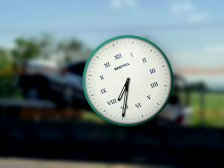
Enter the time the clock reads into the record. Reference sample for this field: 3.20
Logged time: 7.35
